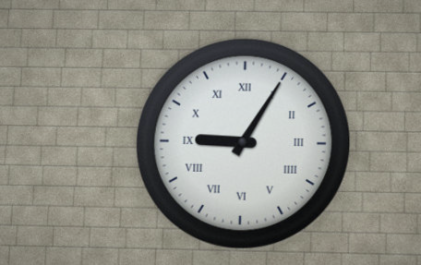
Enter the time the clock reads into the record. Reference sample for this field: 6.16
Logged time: 9.05
